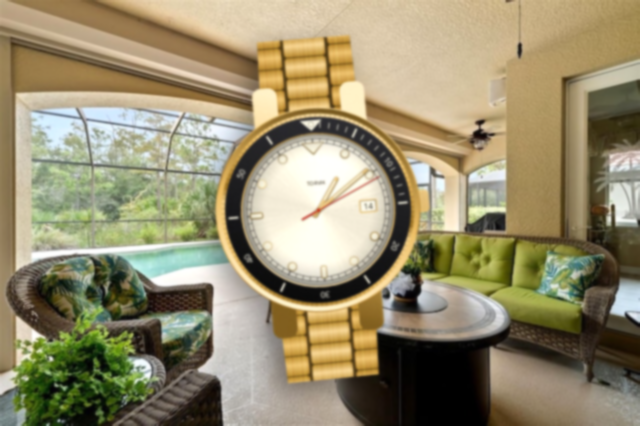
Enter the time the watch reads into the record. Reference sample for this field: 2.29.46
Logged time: 1.09.11
